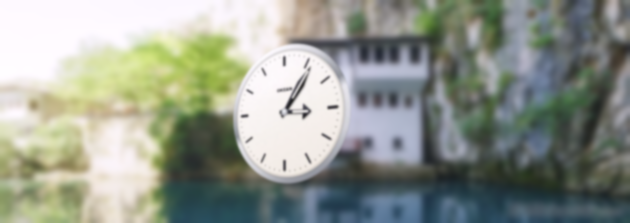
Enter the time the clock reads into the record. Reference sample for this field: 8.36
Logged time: 3.06
